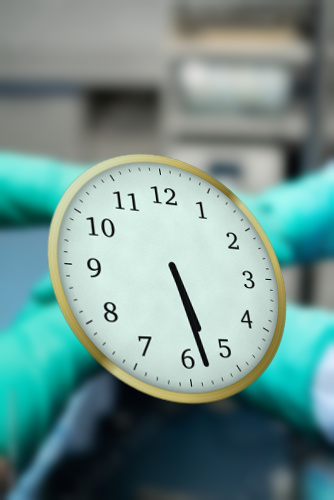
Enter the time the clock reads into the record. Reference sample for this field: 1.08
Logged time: 5.28
